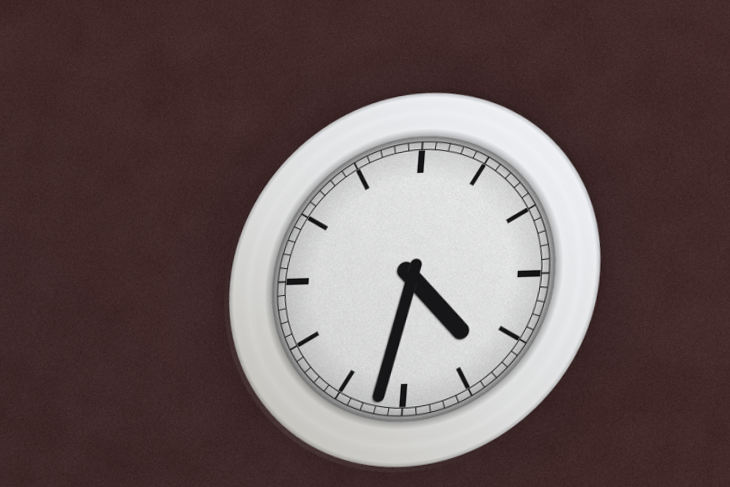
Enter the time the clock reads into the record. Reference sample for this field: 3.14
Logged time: 4.32
